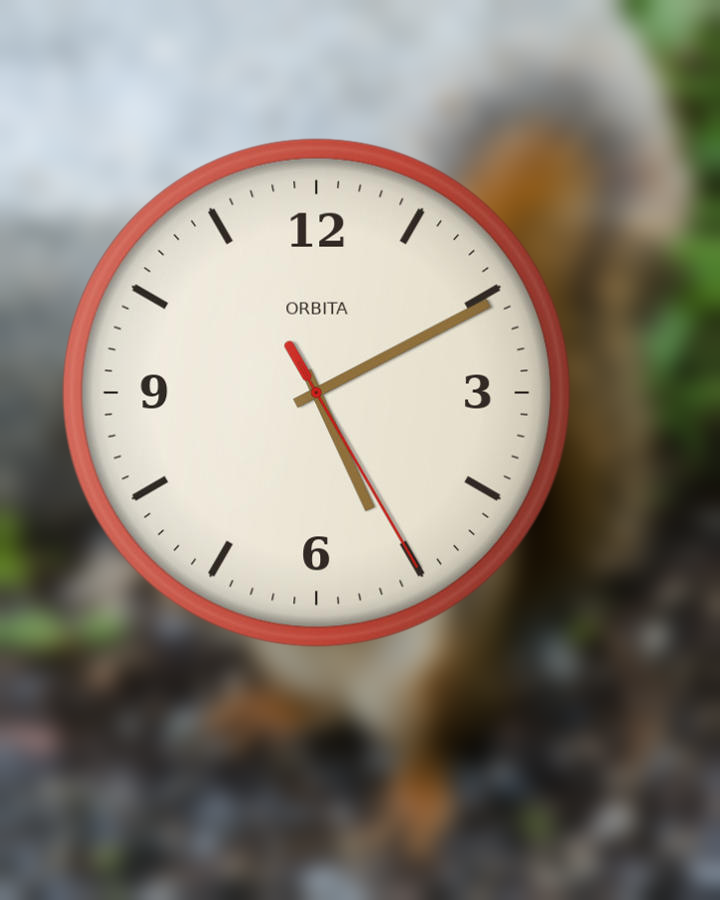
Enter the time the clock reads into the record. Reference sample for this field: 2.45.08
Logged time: 5.10.25
